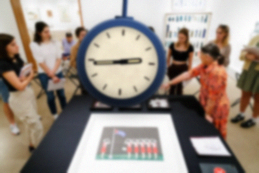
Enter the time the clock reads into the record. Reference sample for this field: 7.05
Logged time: 2.44
